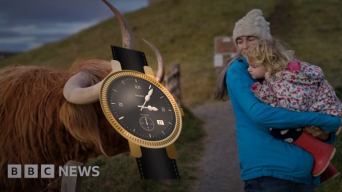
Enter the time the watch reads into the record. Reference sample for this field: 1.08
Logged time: 3.06
